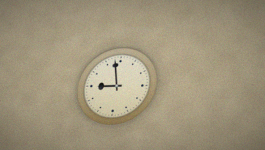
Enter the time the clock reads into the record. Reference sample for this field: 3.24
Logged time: 8.58
